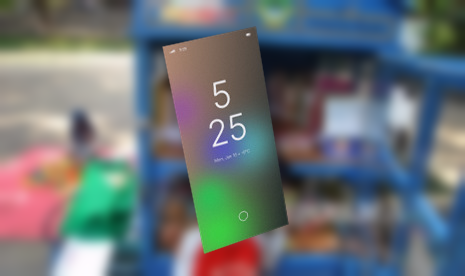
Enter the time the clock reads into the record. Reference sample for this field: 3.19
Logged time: 5.25
